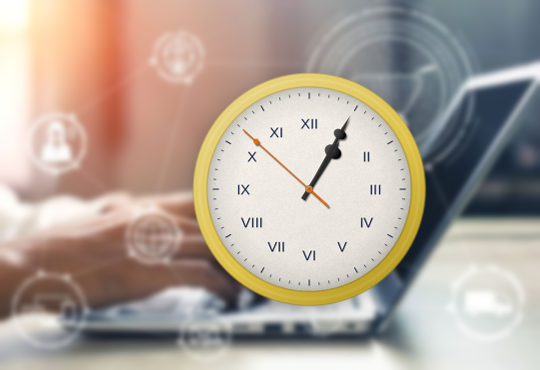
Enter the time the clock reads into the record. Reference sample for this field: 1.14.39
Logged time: 1.04.52
